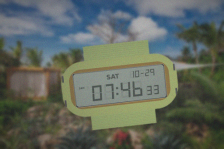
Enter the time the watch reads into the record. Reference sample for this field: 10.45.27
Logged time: 7.46.33
